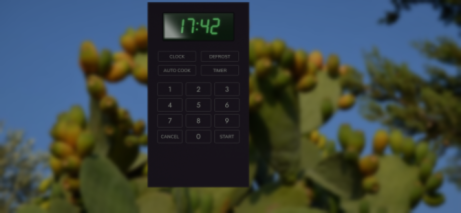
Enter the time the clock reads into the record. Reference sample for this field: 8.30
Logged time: 17.42
